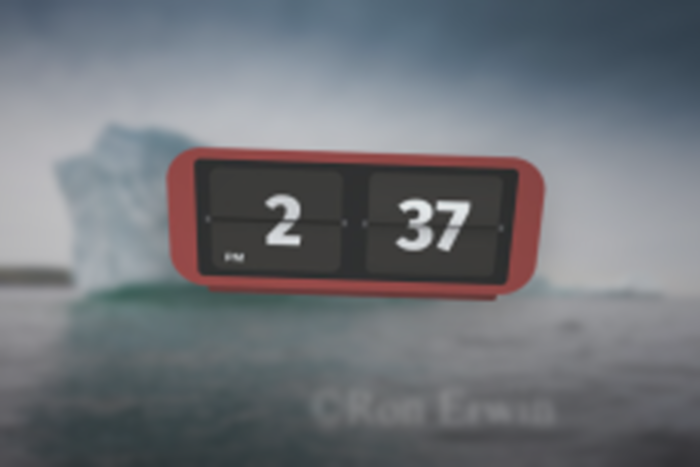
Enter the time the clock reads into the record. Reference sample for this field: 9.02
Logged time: 2.37
